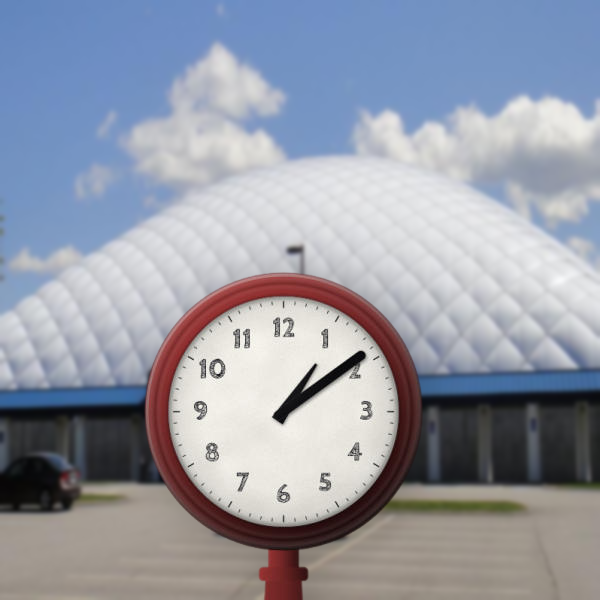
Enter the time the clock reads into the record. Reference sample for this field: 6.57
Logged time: 1.09
